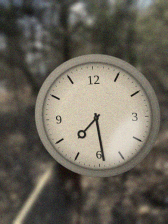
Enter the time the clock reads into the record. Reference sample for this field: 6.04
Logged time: 7.29
